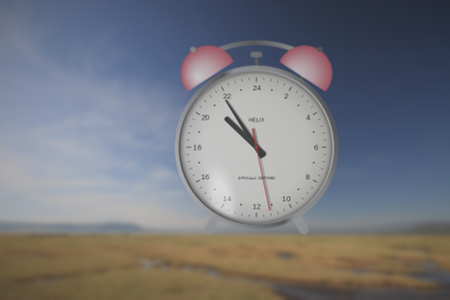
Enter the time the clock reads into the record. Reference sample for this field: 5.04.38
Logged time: 20.54.28
